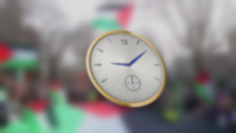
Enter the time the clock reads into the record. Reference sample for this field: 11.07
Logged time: 9.09
